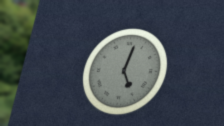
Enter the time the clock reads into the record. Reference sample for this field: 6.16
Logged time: 5.02
